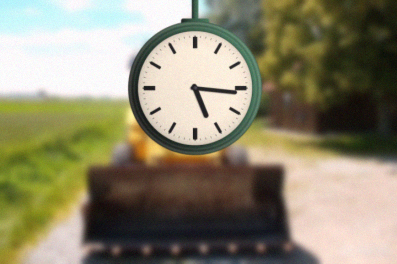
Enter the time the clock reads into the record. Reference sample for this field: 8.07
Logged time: 5.16
